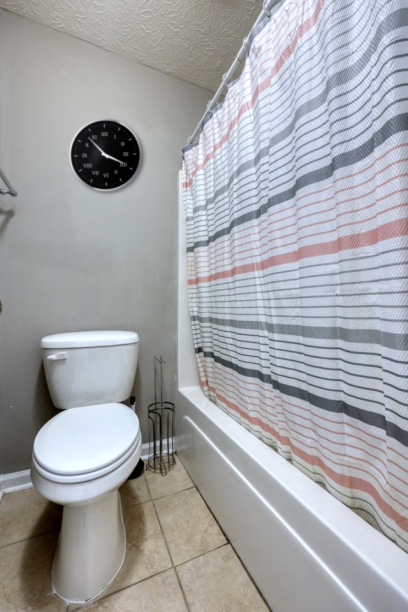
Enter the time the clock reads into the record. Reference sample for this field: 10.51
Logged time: 3.53
